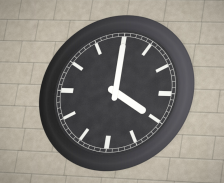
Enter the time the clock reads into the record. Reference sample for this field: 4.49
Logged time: 4.00
